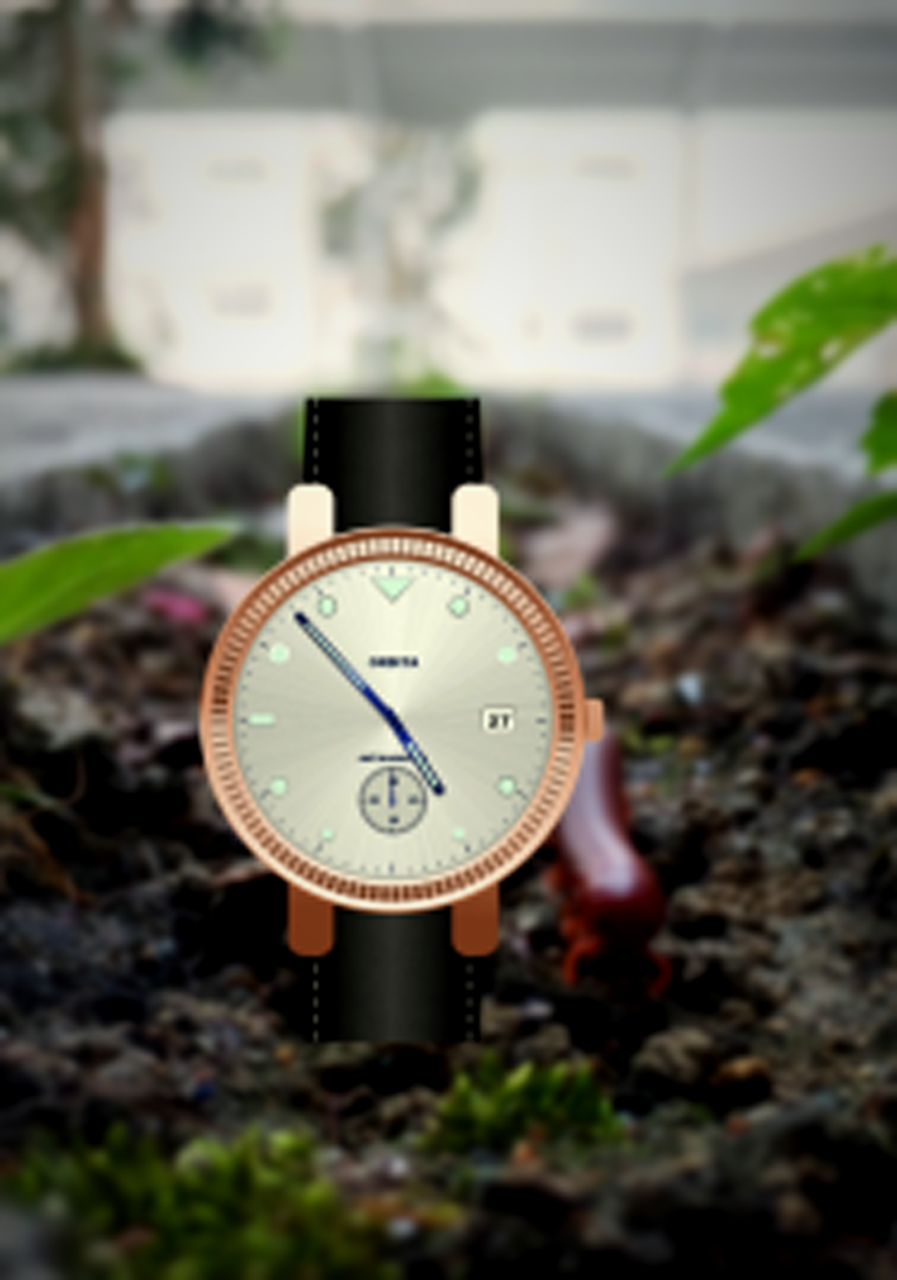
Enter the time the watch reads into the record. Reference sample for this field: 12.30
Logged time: 4.53
